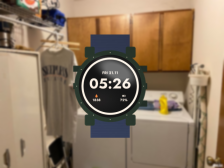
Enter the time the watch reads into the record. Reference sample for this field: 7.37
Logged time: 5.26
